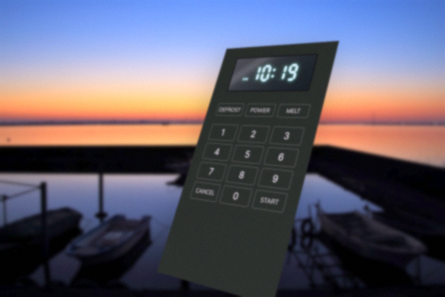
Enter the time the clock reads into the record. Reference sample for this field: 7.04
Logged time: 10.19
